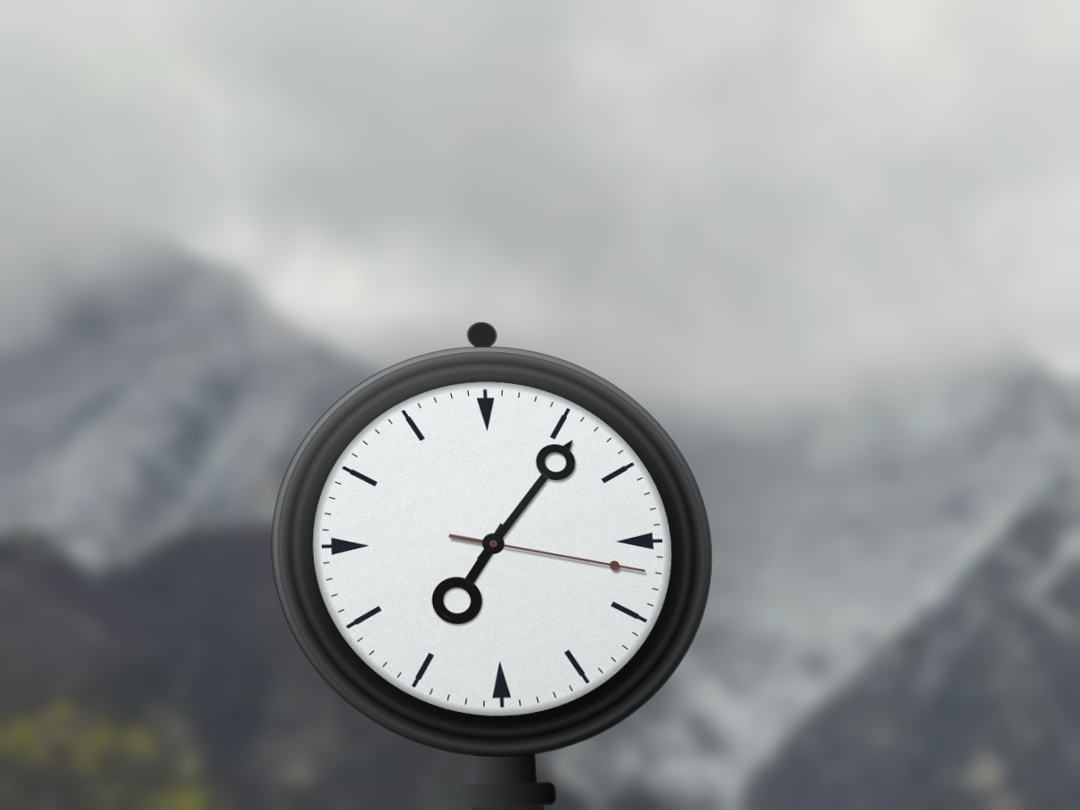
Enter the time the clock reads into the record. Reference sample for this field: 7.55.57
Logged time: 7.06.17
